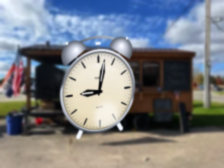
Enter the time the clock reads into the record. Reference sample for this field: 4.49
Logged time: 9.02
